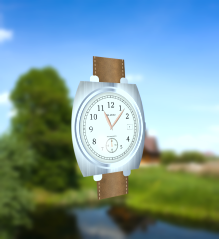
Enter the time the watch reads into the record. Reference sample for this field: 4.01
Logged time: 11.07
